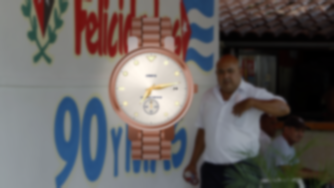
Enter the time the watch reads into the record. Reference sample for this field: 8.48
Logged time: 7.13
